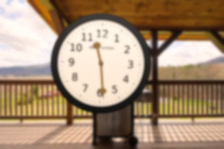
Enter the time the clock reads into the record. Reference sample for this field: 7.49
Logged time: 11.29
